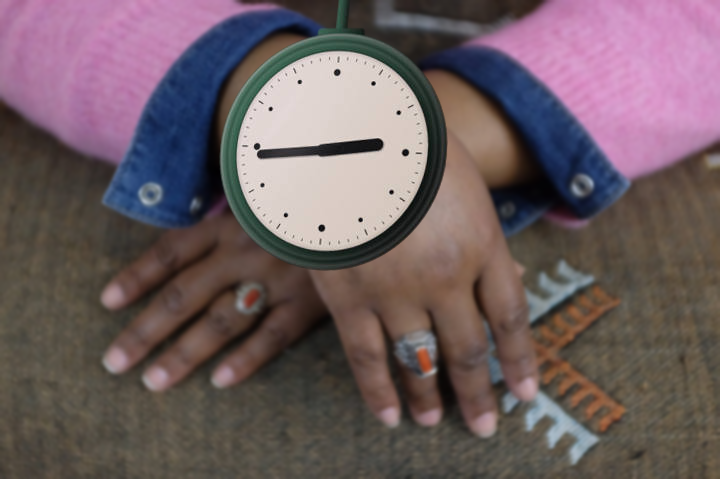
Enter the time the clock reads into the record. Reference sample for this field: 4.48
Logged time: 2.44
